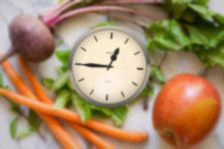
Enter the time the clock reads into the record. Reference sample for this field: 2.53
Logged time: 12.45
